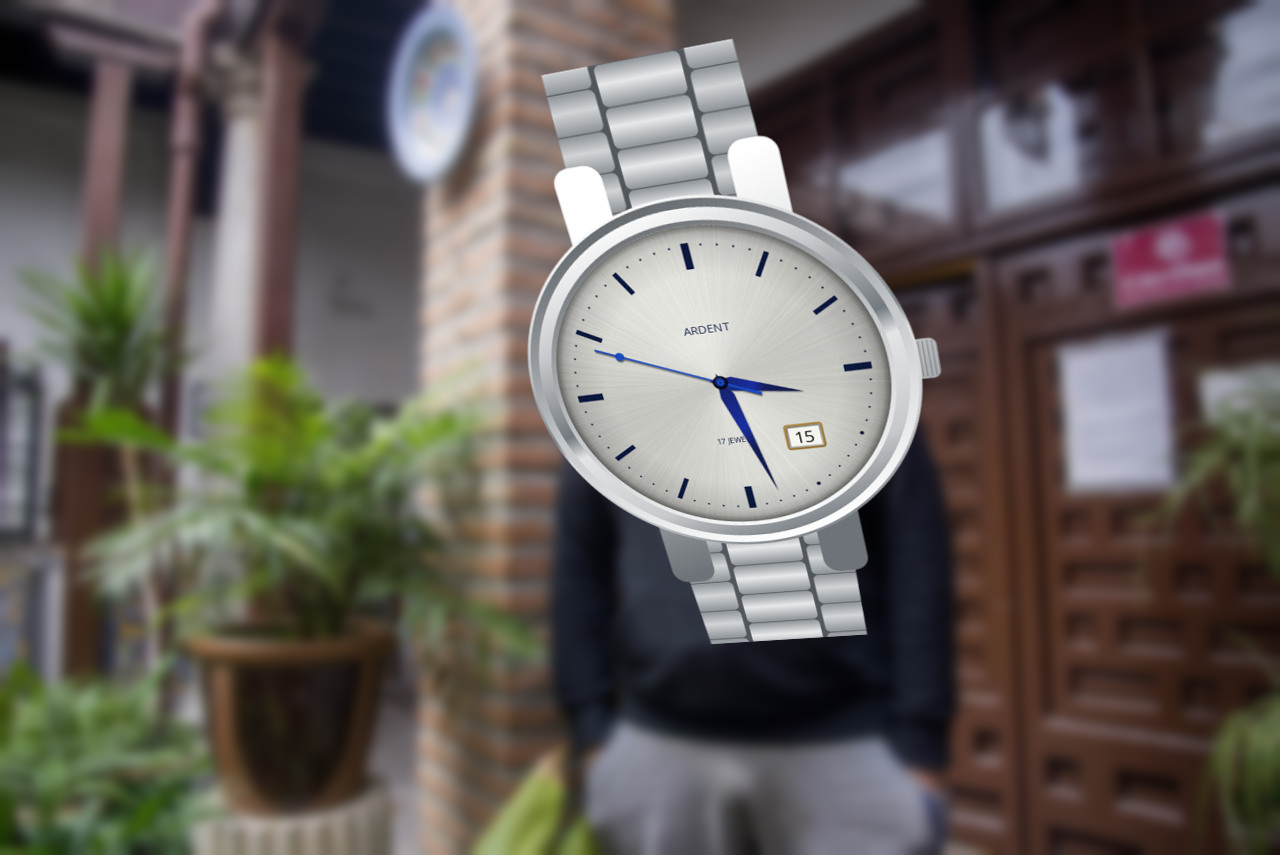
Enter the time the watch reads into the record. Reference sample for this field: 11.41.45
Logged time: 3.27.49
